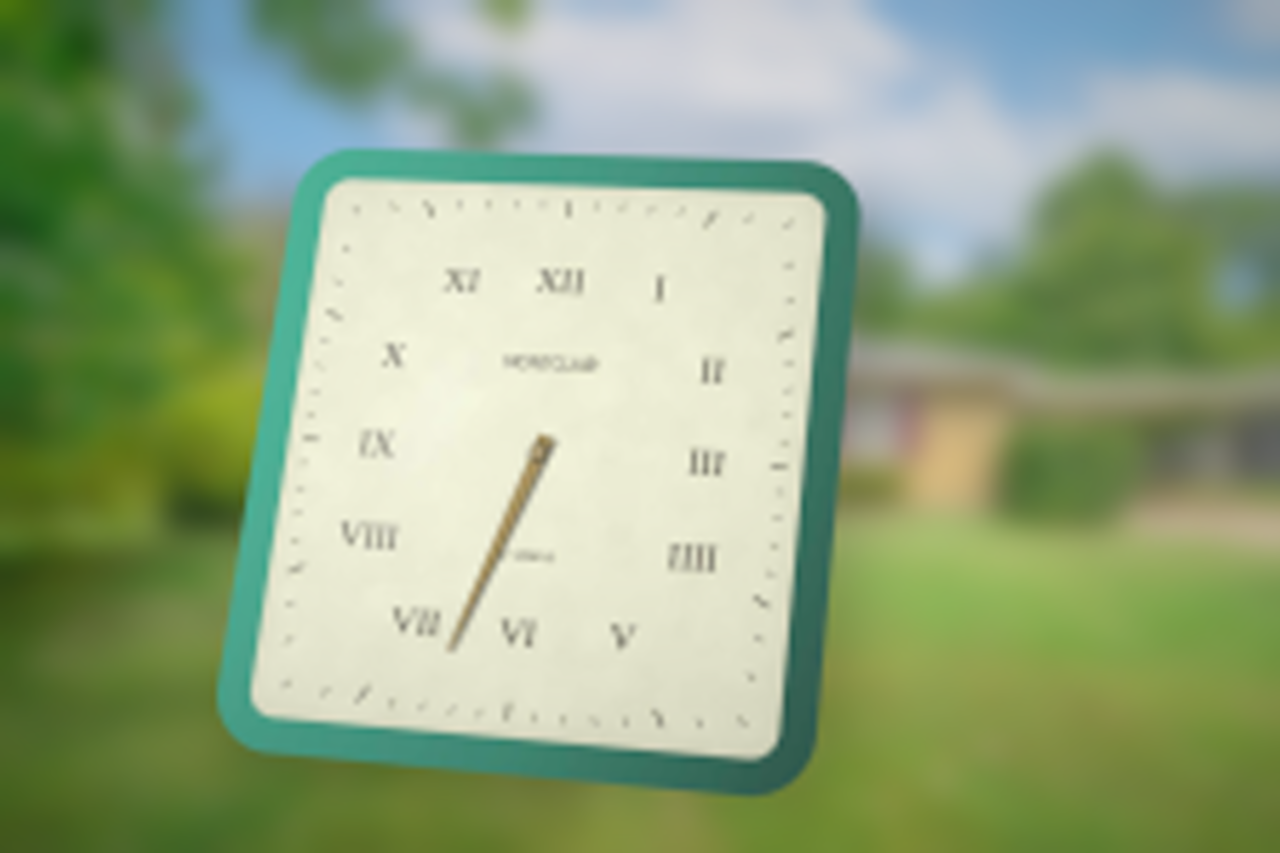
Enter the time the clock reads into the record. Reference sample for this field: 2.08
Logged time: 6.33
